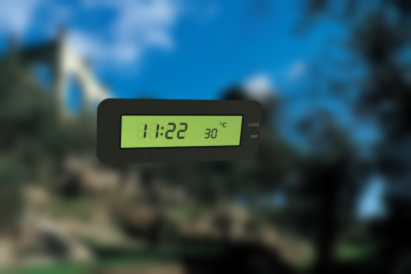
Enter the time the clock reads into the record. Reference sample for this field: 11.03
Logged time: 11.22
